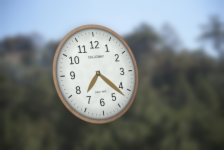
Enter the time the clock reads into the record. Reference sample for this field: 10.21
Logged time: 7.22
